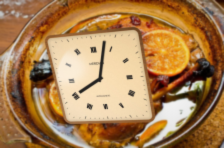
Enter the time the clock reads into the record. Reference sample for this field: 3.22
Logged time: 8.03
